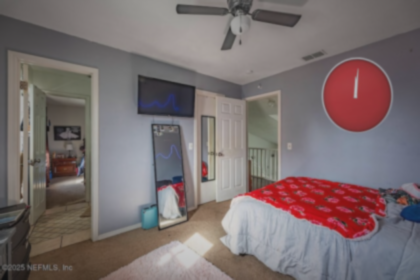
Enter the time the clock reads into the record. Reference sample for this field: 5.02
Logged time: 12.01
